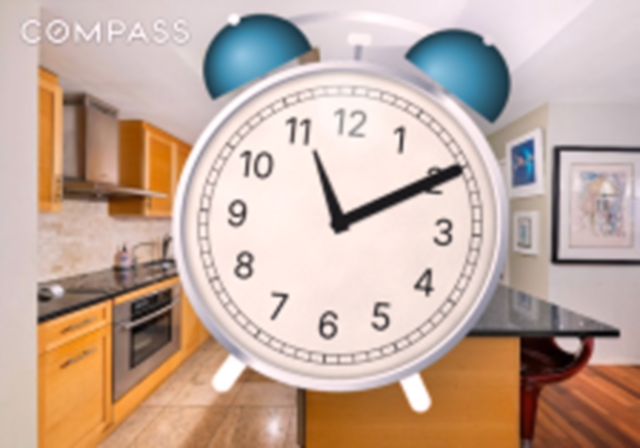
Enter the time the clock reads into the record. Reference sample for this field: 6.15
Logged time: 11.10
